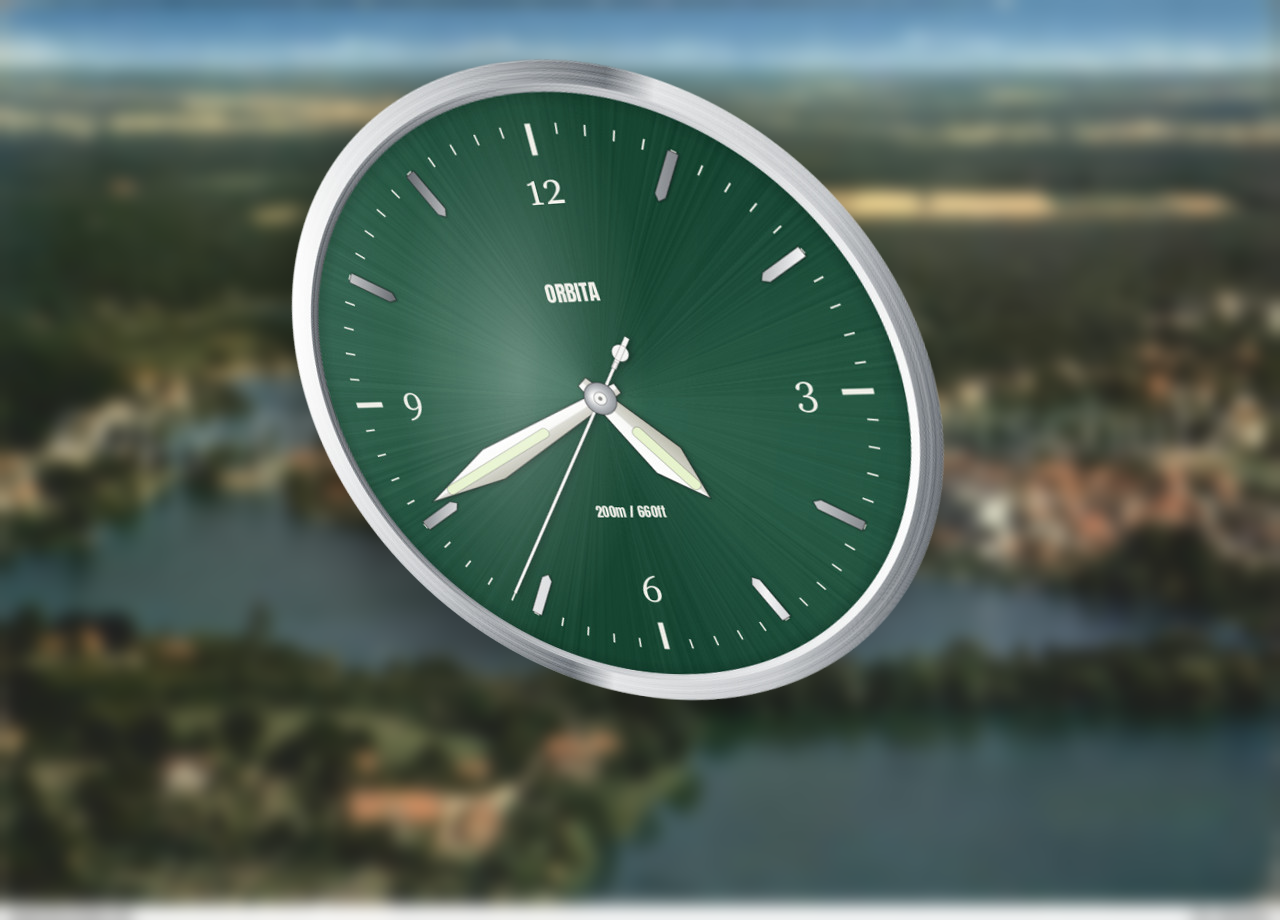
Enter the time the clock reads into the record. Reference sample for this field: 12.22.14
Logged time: 4.40.36
